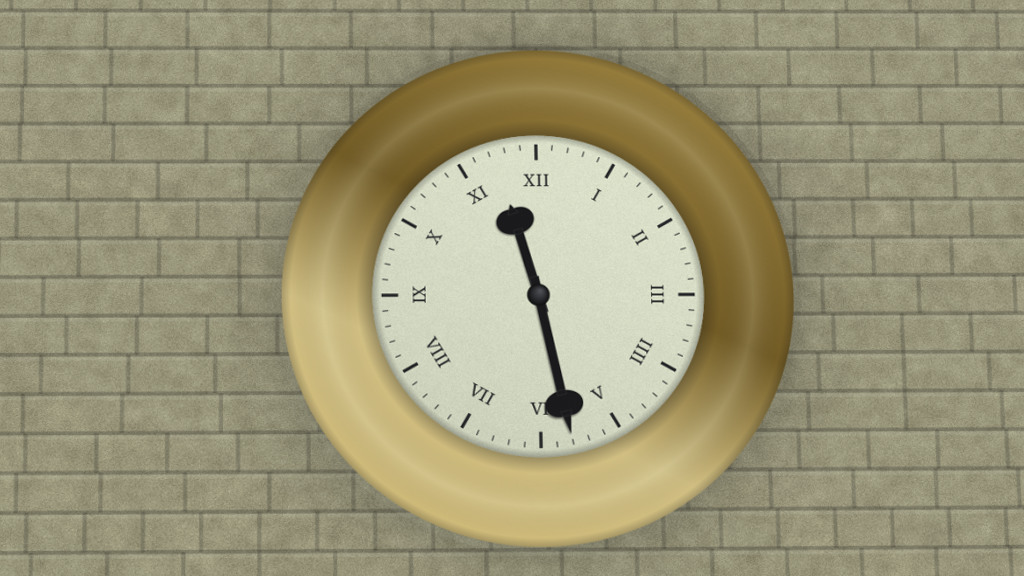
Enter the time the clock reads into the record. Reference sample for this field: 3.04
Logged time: 11.28
